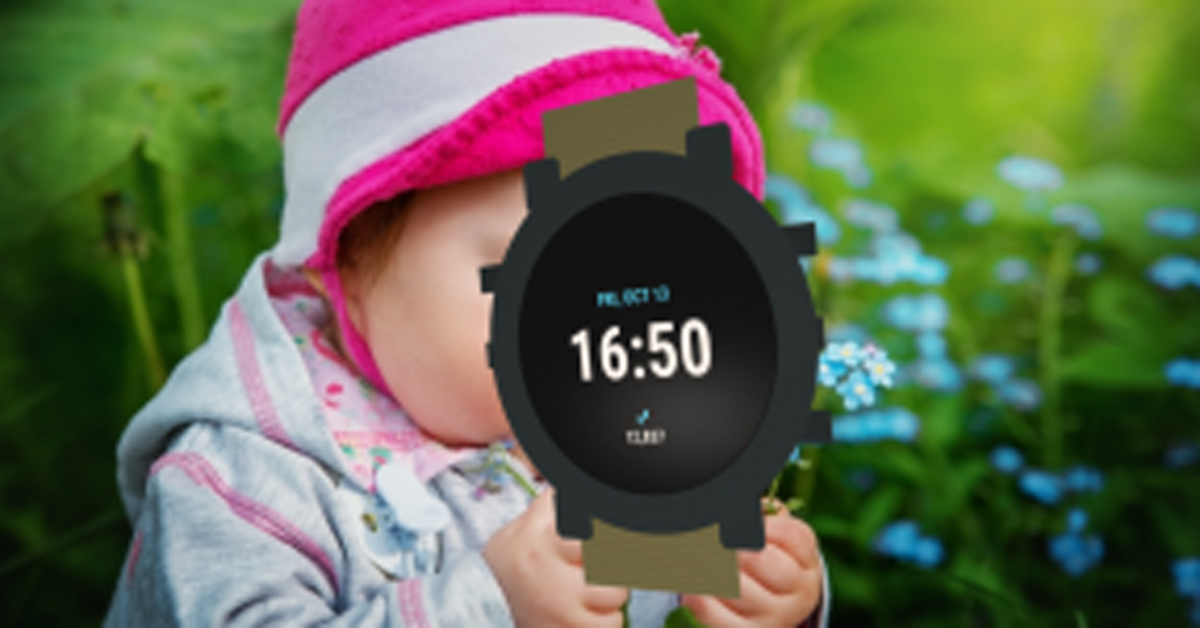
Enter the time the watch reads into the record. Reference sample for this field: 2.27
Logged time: 16.50
